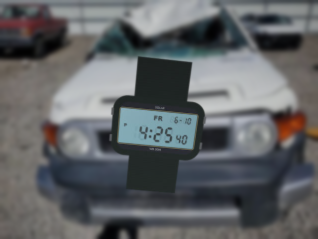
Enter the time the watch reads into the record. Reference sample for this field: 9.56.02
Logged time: 4.25.40
